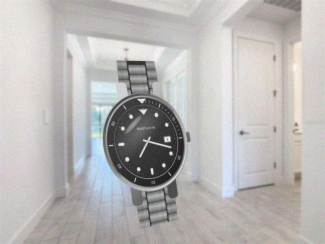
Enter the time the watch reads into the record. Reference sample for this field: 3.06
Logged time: 7.18
